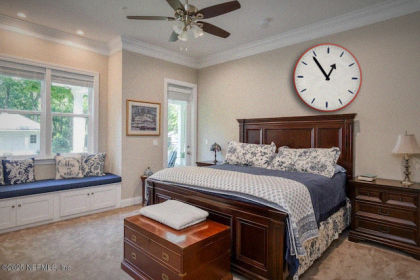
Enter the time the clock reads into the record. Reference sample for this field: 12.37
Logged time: 12.54
